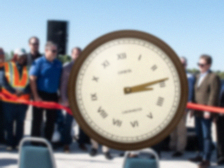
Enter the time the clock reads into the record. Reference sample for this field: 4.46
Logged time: 3.14
